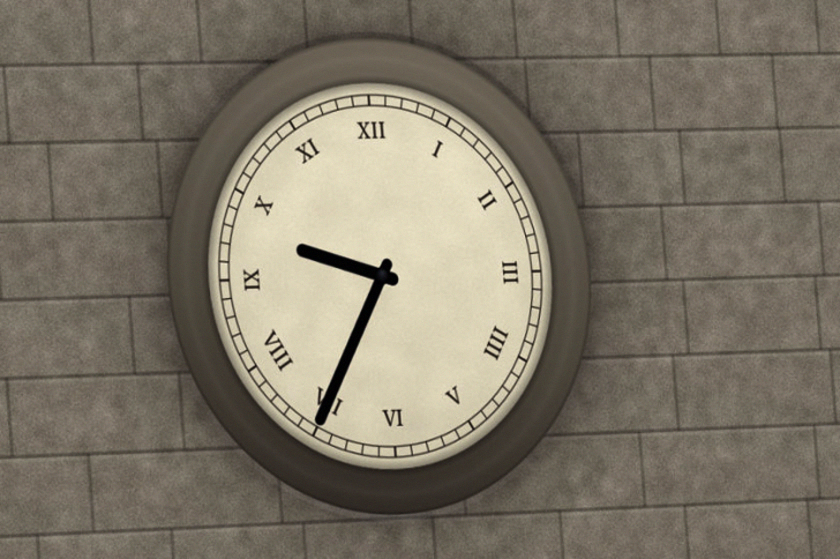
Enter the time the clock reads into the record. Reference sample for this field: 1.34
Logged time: 9.35
